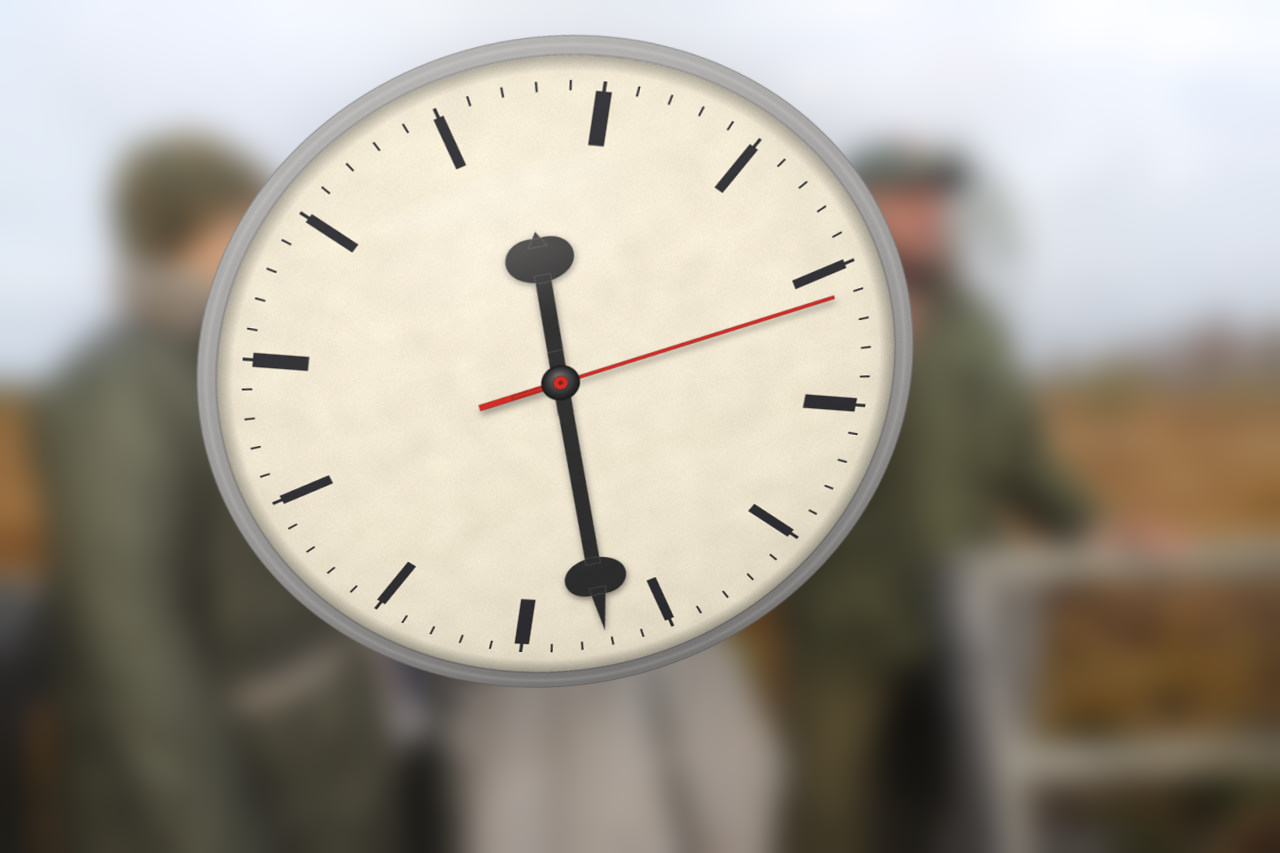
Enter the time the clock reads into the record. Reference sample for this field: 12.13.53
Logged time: 11.27.11
